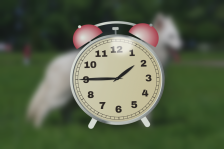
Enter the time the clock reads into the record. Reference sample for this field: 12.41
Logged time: 1.45
